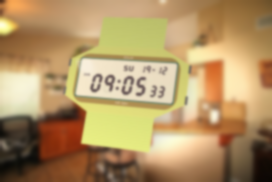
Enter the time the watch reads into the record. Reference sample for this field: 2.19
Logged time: 9.05
